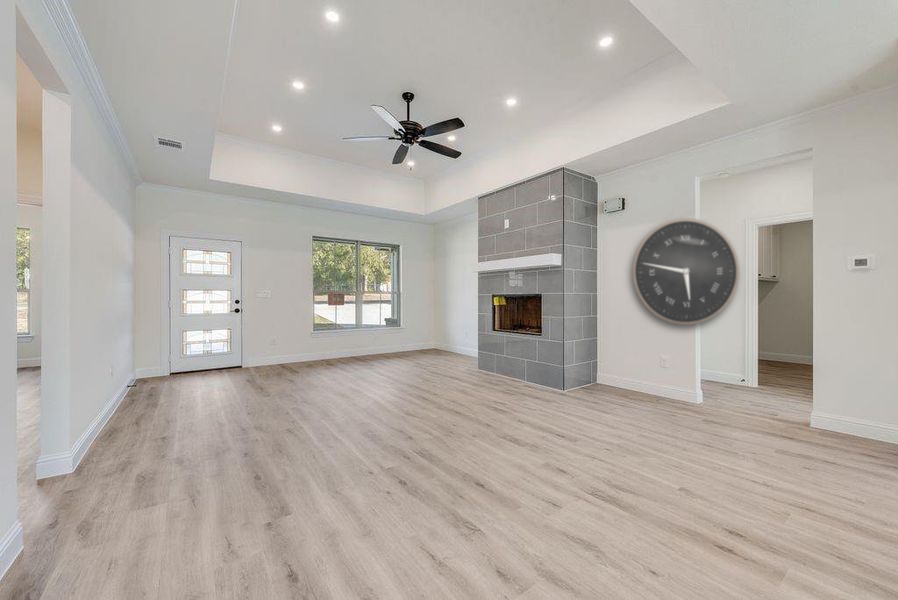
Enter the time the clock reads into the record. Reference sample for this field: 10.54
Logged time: 5.47
